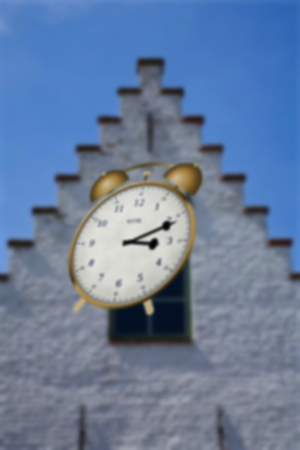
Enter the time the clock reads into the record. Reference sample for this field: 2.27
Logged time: 3.11
